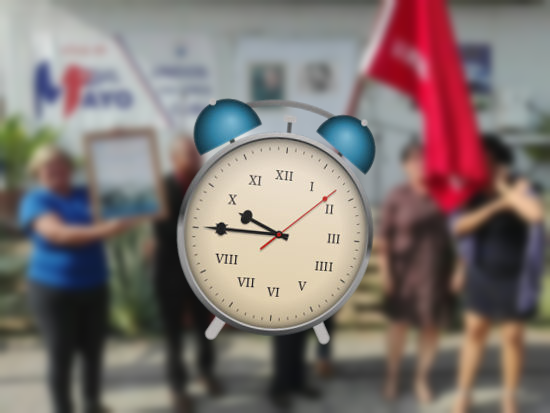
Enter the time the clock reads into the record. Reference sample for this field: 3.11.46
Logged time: 9.45.08
